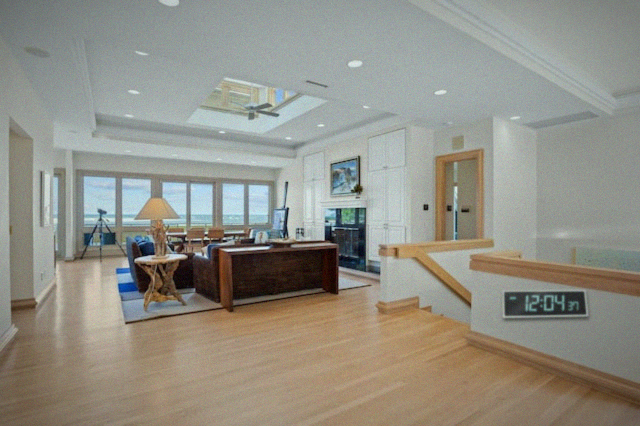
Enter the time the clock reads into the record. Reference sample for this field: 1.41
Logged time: 12.04
